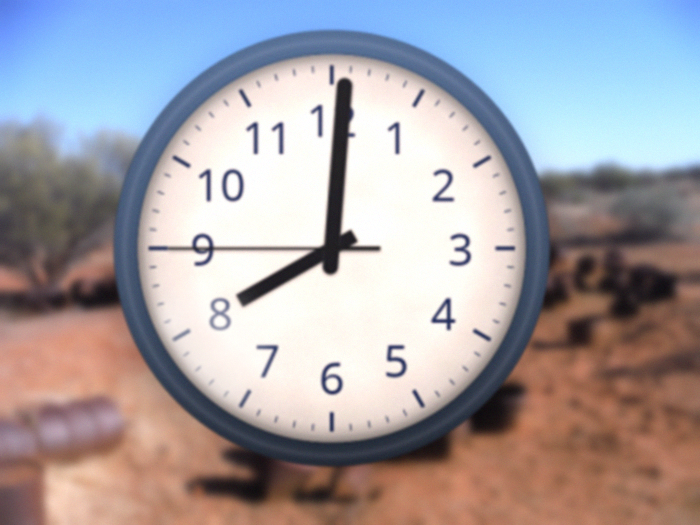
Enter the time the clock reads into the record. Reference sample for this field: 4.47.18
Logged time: 8.00.45
